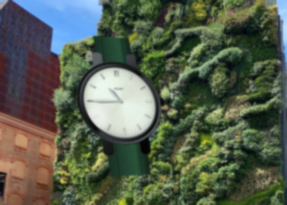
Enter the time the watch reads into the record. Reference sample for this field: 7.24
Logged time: 10.45
